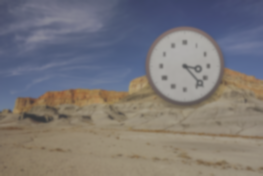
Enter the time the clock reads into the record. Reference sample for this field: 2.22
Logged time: 3.23
